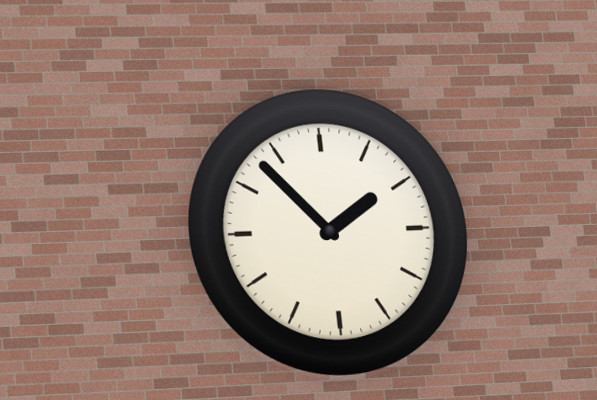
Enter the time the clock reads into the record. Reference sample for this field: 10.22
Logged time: 1.53
